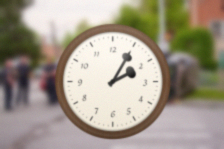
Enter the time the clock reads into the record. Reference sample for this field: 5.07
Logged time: 2.05
